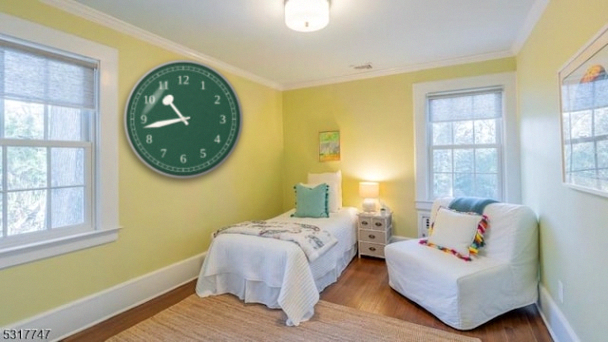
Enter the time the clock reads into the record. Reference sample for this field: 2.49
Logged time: 10.43
